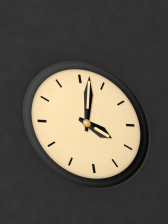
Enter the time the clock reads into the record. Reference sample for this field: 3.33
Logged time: 4.02
